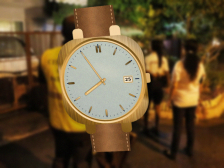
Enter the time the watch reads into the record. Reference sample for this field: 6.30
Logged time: 7.55
